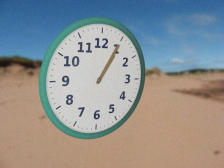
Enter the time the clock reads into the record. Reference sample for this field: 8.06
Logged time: 1.05
